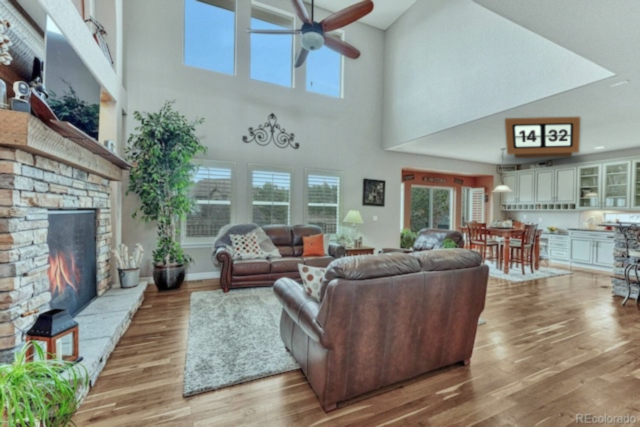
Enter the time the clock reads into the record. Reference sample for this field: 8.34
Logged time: 14.32
